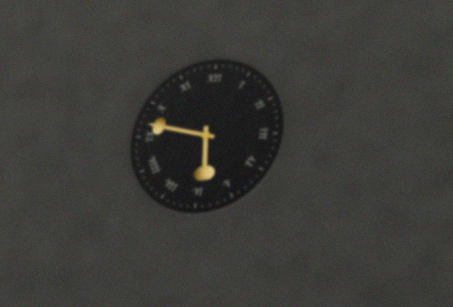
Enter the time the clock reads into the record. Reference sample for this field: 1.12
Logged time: 5.47
